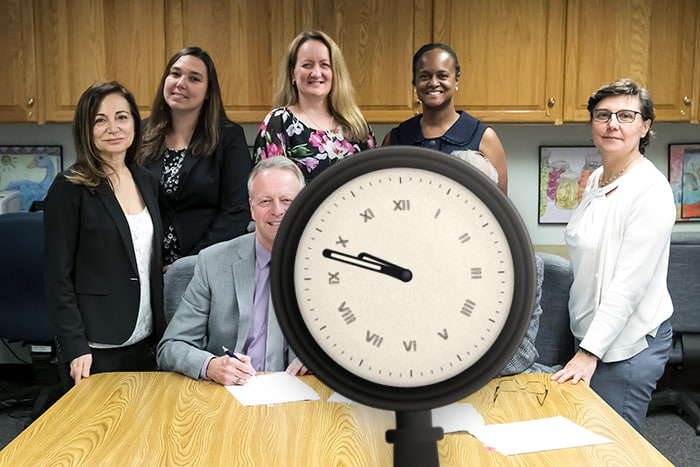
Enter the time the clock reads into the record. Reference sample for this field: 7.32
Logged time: 9.48
